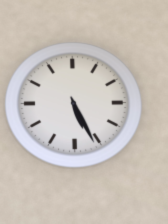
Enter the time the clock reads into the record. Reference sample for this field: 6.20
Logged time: 5.26
